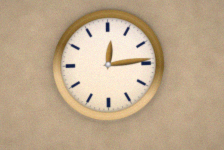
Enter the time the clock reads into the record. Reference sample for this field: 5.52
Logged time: 12.14
